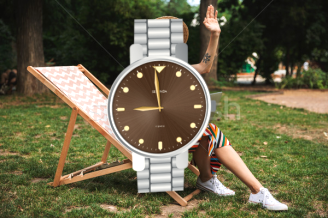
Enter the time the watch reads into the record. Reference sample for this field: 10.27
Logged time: 8.59
